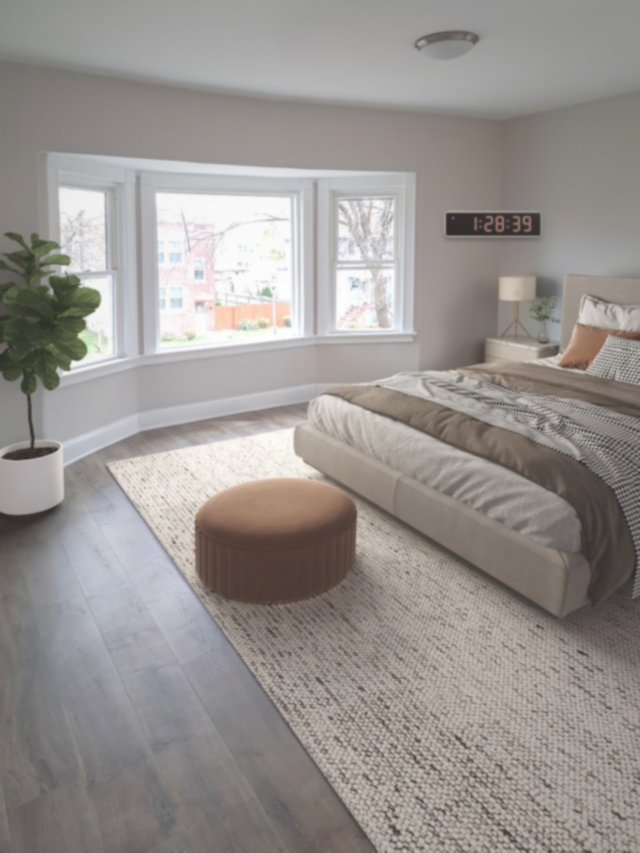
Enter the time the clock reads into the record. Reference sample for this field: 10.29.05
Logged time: 1.28.39
